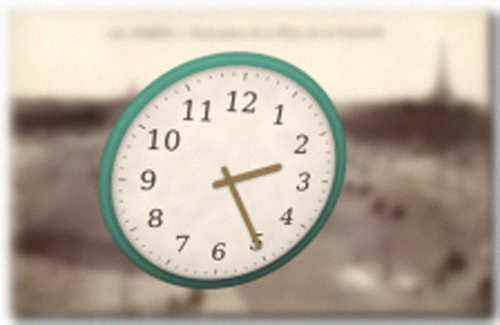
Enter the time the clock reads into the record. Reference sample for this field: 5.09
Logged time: 2.25
